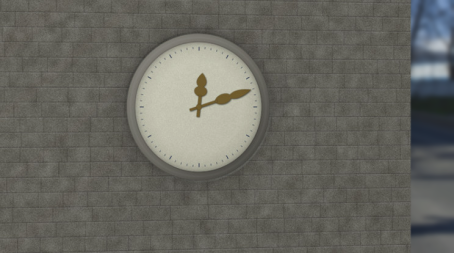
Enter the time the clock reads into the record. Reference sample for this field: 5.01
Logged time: 12.12
